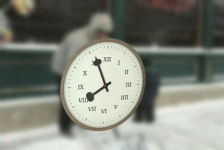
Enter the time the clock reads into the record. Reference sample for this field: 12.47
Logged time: 7.56
